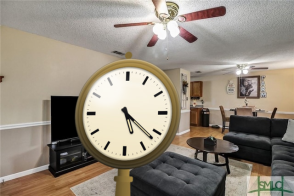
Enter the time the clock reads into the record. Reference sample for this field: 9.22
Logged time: 5.22
